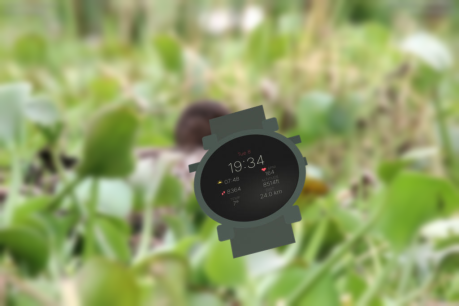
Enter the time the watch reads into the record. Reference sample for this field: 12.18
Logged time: 19.34
